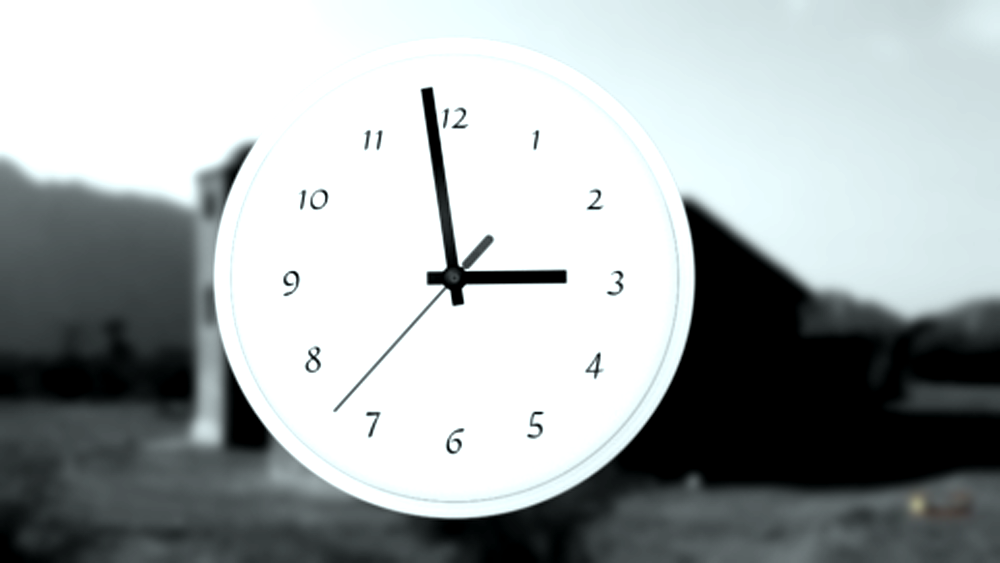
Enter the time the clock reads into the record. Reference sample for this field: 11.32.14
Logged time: 2.58.37
